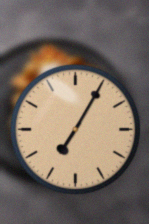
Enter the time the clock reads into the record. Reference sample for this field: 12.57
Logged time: 7.05
